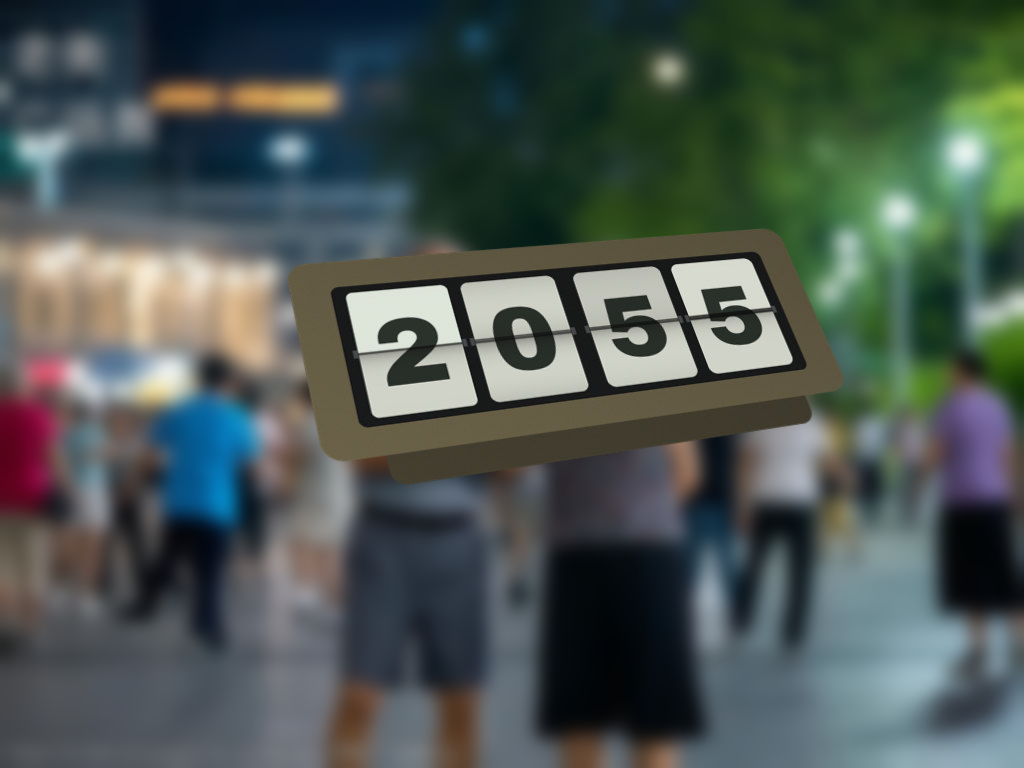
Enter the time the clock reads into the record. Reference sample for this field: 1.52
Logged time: 20.55
